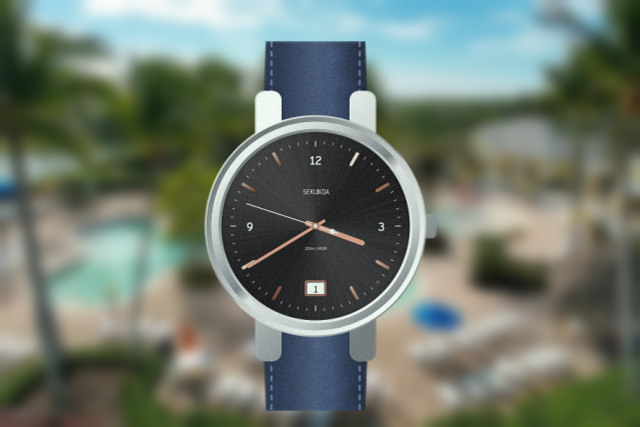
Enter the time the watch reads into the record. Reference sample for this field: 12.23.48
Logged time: 3.39.48
